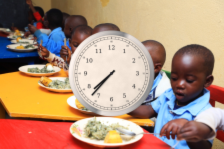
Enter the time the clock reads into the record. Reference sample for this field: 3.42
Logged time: 7.37
